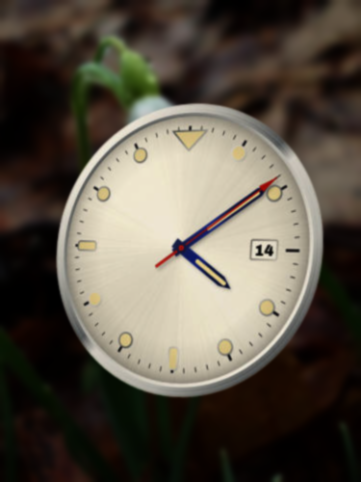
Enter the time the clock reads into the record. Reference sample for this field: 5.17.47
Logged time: 4.09.09
